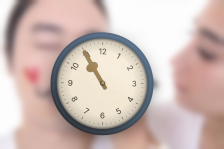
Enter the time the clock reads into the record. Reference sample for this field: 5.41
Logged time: 10.55
